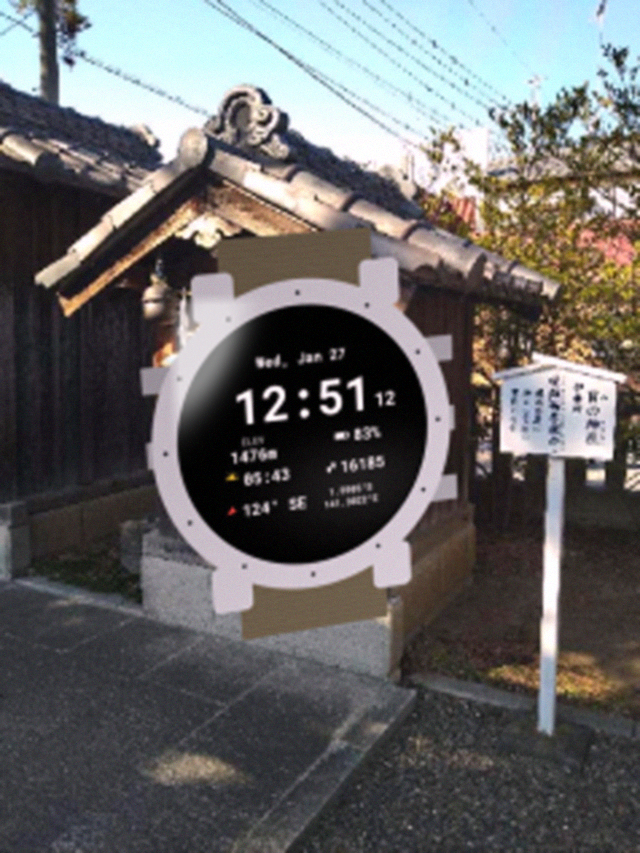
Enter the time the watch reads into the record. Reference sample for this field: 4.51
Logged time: 12.51
